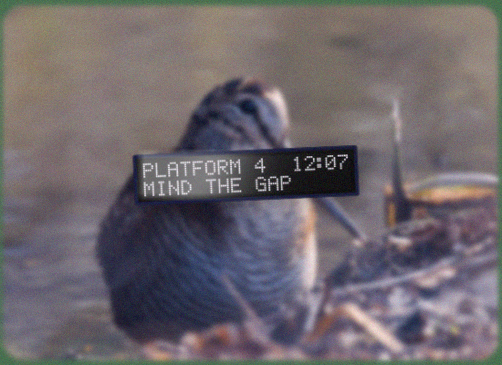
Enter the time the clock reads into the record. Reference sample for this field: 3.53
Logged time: 12.07
